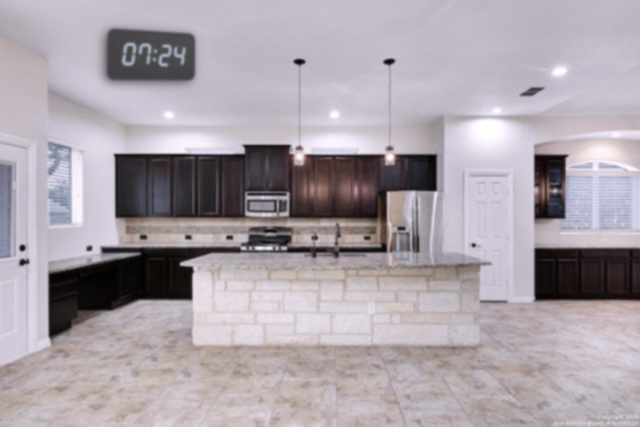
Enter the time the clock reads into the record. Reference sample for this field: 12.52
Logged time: 7.24
